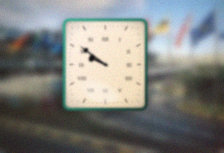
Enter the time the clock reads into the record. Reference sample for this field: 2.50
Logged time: 9.51
